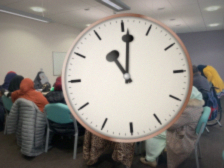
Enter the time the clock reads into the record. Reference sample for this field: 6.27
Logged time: 11.01
